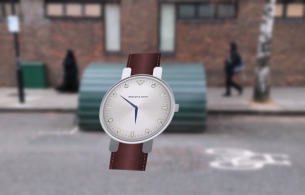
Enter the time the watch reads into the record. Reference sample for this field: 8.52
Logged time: 5.51
